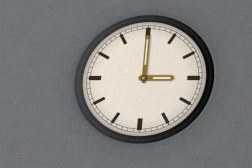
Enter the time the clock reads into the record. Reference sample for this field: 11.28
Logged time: 3.00
